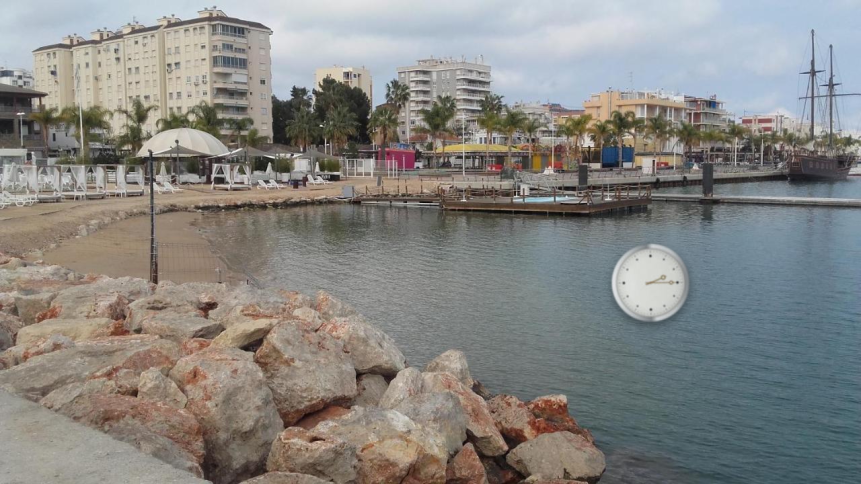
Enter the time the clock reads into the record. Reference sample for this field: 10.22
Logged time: 2.15
